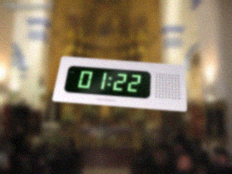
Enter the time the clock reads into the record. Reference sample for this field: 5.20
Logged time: 1.22
